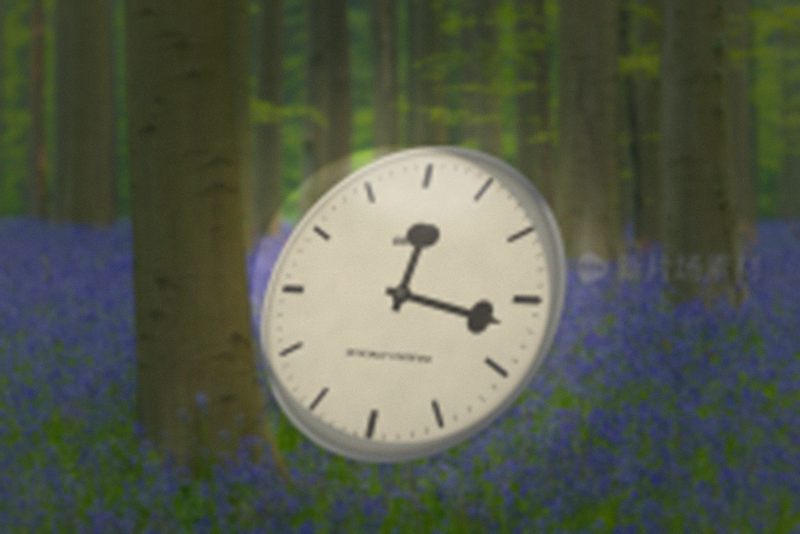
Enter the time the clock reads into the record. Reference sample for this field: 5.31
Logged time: 12.17
